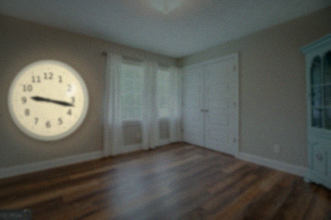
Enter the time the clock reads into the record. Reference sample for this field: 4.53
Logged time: 9.17
